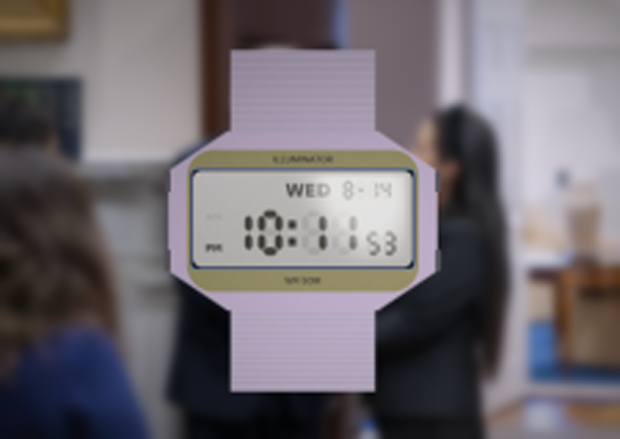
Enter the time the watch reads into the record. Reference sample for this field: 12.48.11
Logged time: 10.11.53
